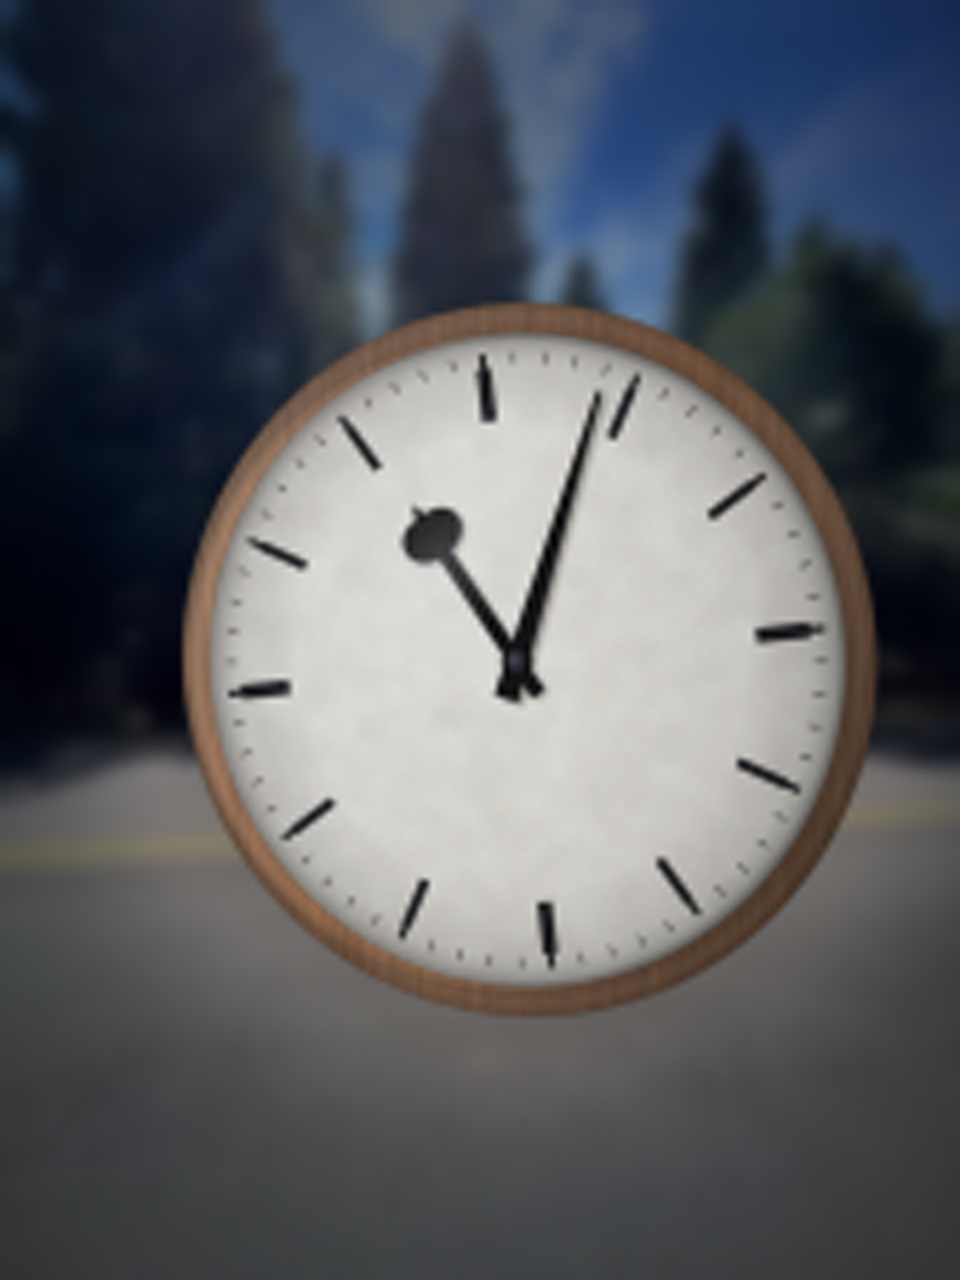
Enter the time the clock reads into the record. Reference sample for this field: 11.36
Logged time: 11.04
